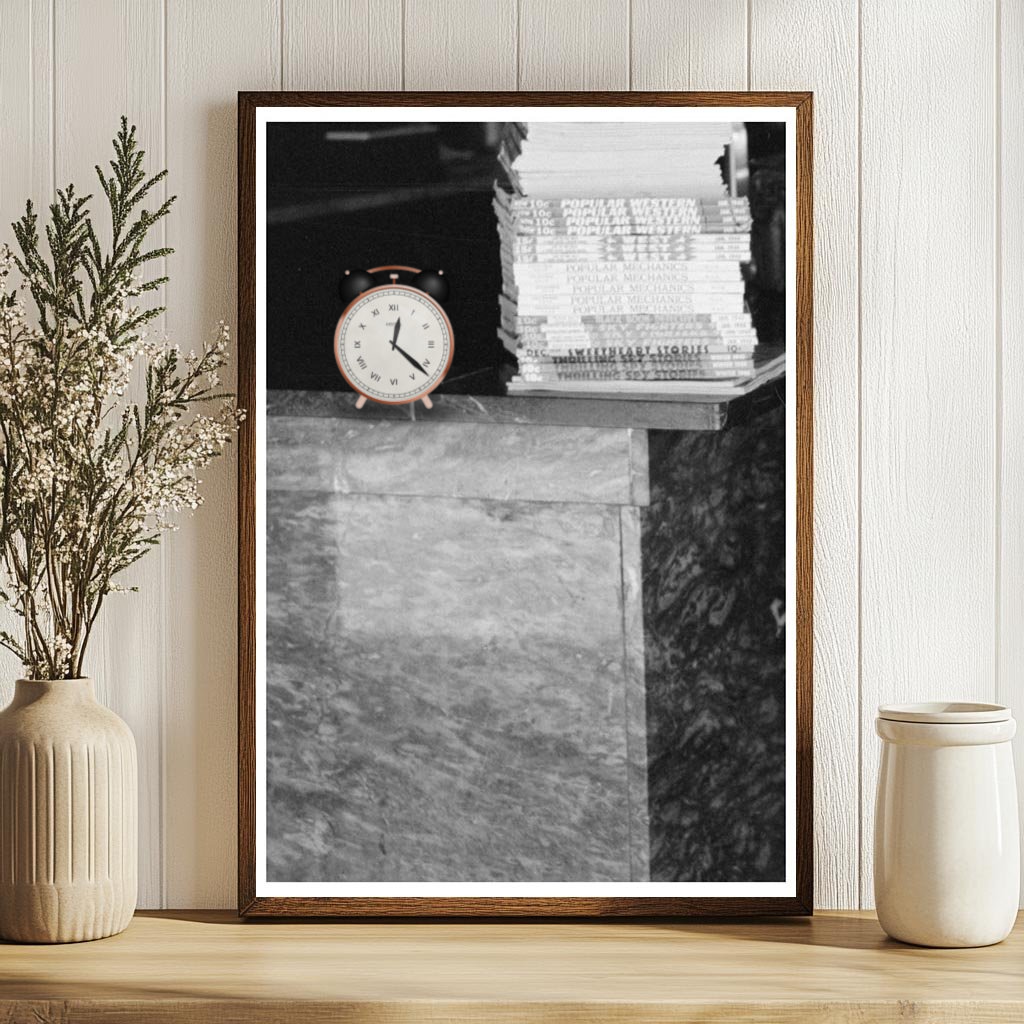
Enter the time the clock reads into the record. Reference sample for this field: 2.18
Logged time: 12.22
